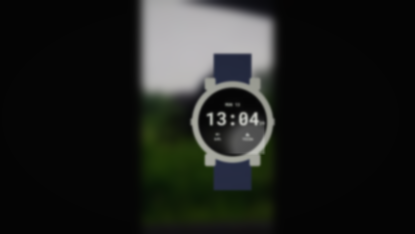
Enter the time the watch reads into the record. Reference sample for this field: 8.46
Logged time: 13.04
